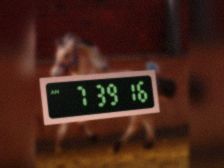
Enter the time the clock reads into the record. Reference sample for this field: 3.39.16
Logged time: 7.39.16
